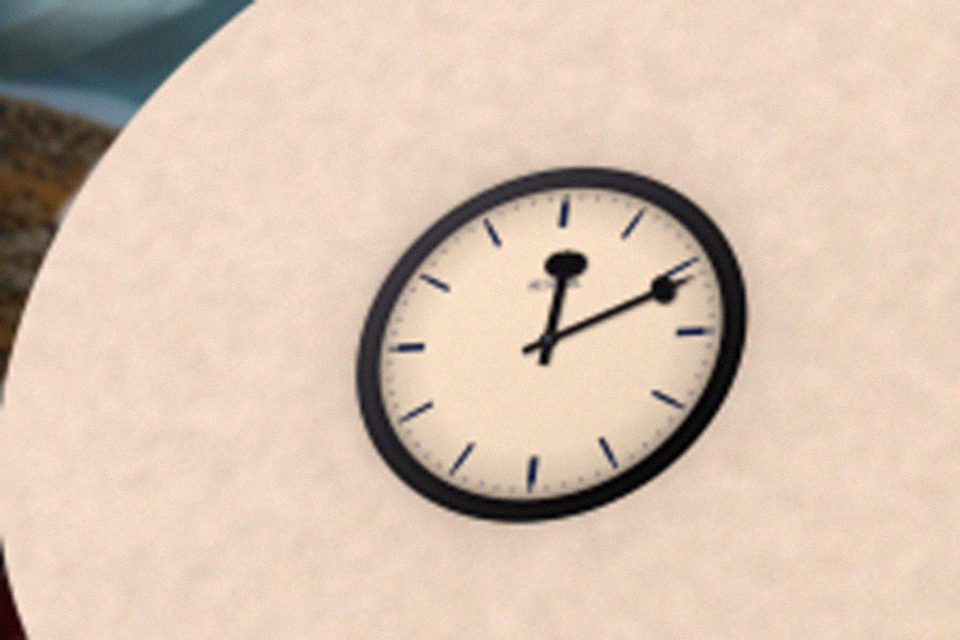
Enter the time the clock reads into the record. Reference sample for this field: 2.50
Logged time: 12.11
